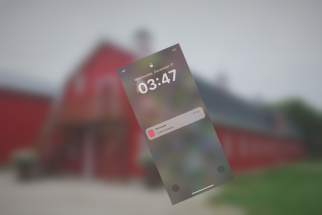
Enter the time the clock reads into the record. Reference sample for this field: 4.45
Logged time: 3.47
